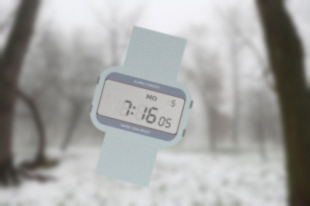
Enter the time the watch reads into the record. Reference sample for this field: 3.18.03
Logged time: 7.16.05
